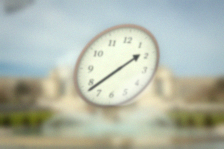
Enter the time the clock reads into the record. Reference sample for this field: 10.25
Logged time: 1.38
